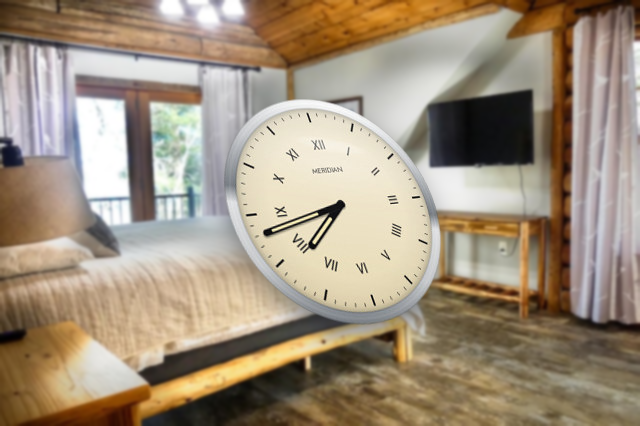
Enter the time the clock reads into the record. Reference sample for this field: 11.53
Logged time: 7.43
